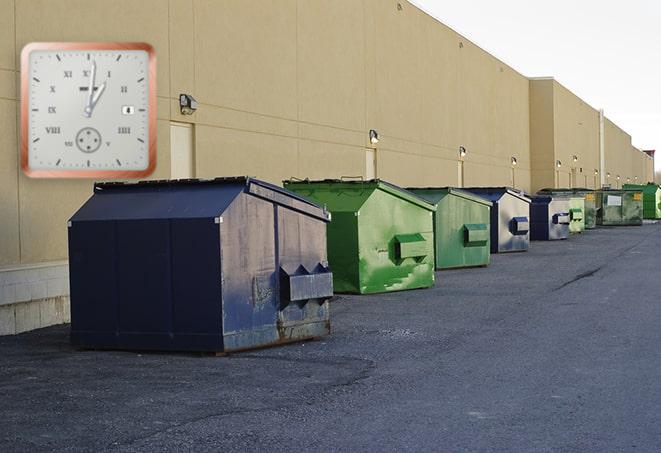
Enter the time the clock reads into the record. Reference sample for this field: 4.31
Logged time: 1.01
